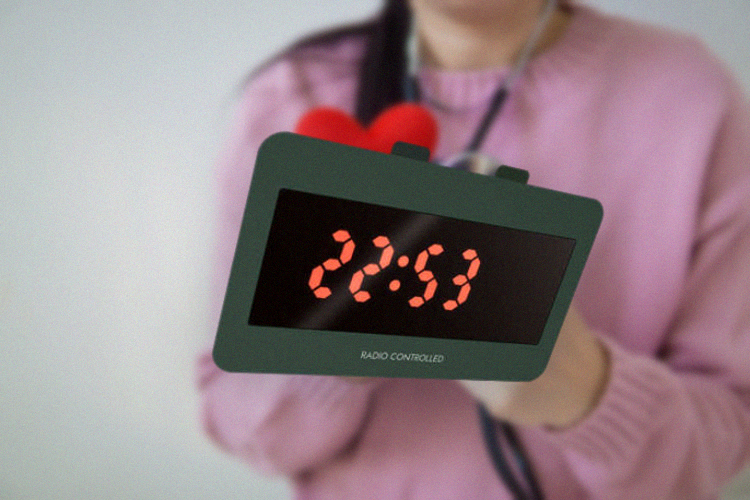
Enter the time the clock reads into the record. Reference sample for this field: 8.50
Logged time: 22.53
